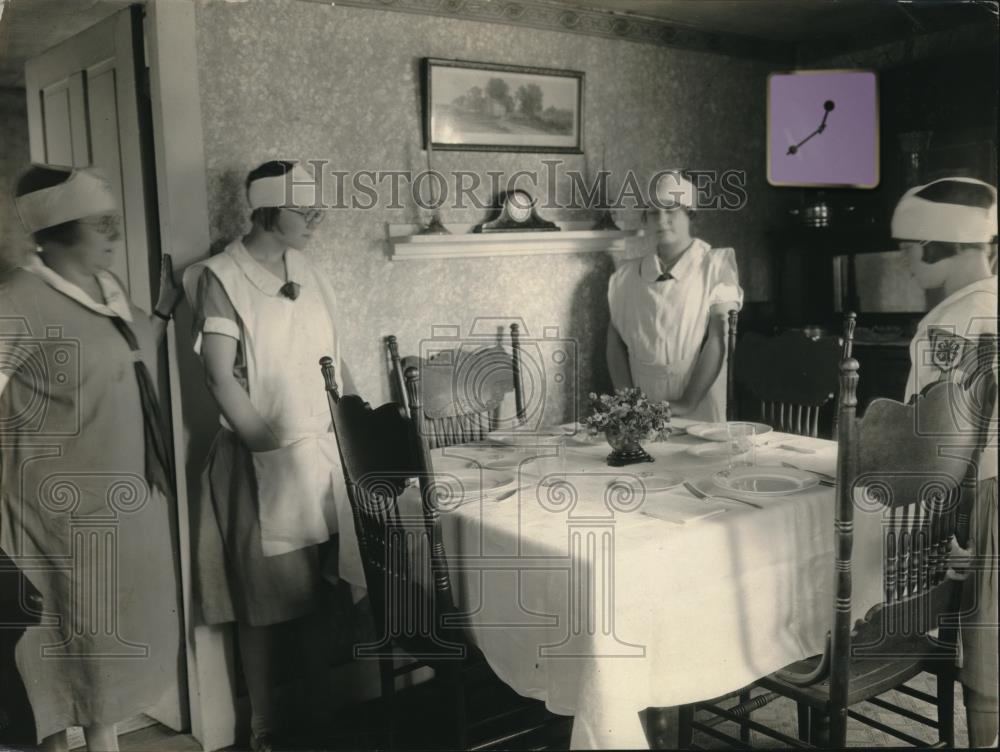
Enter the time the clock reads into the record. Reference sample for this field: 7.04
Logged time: 12.39
